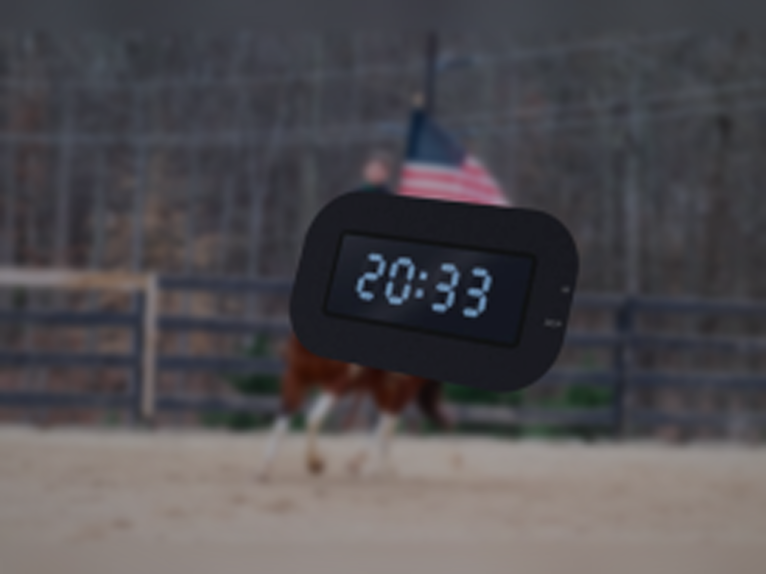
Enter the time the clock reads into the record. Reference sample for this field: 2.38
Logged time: 20.33
